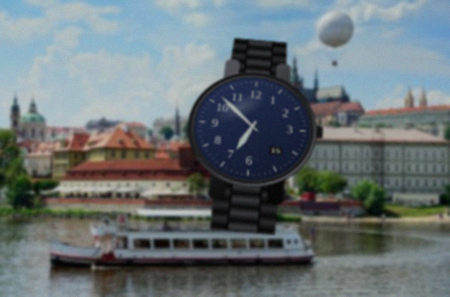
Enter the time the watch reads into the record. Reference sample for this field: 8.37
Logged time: 6.52
